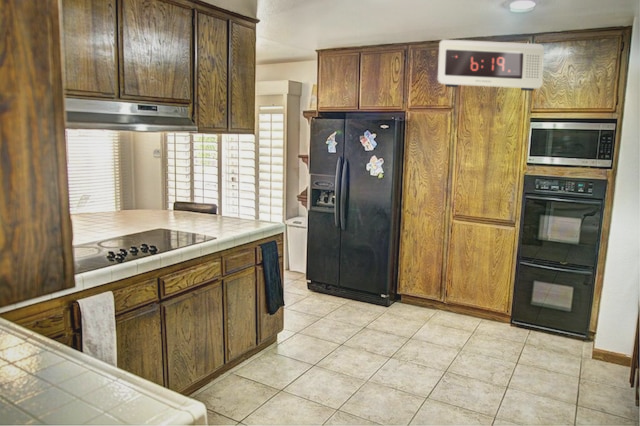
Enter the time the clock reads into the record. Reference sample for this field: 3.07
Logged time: 6.19
